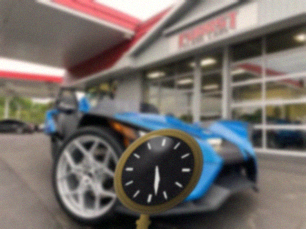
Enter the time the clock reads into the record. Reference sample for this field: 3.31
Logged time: 5.28
